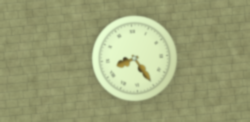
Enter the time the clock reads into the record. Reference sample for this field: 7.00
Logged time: 8.25
